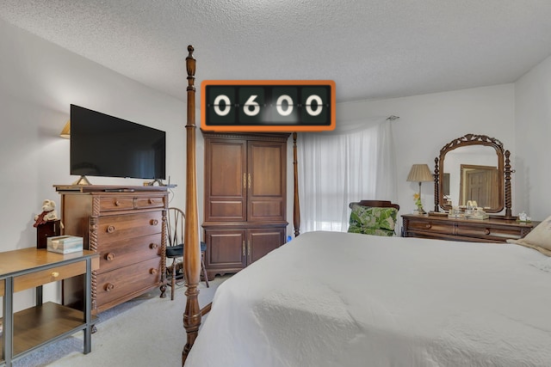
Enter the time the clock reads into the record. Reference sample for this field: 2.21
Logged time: 6.00
